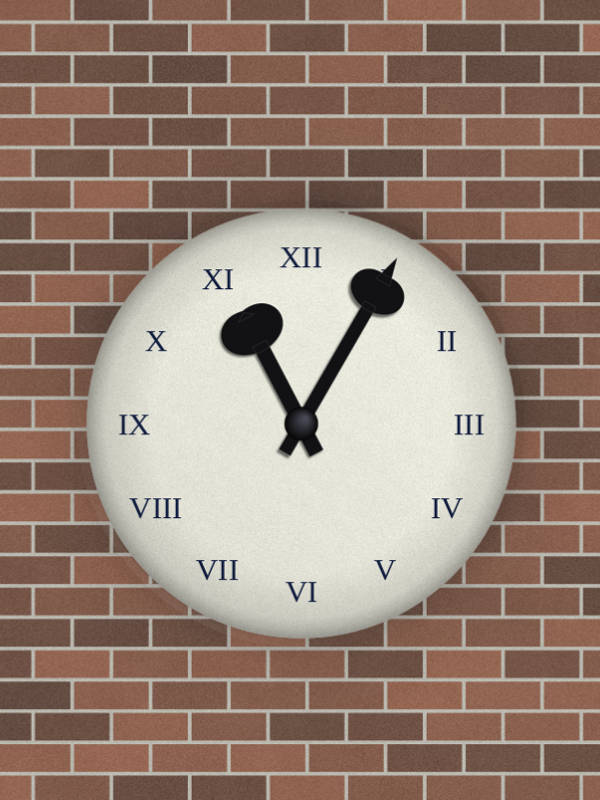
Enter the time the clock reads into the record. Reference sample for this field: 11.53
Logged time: 11.05
